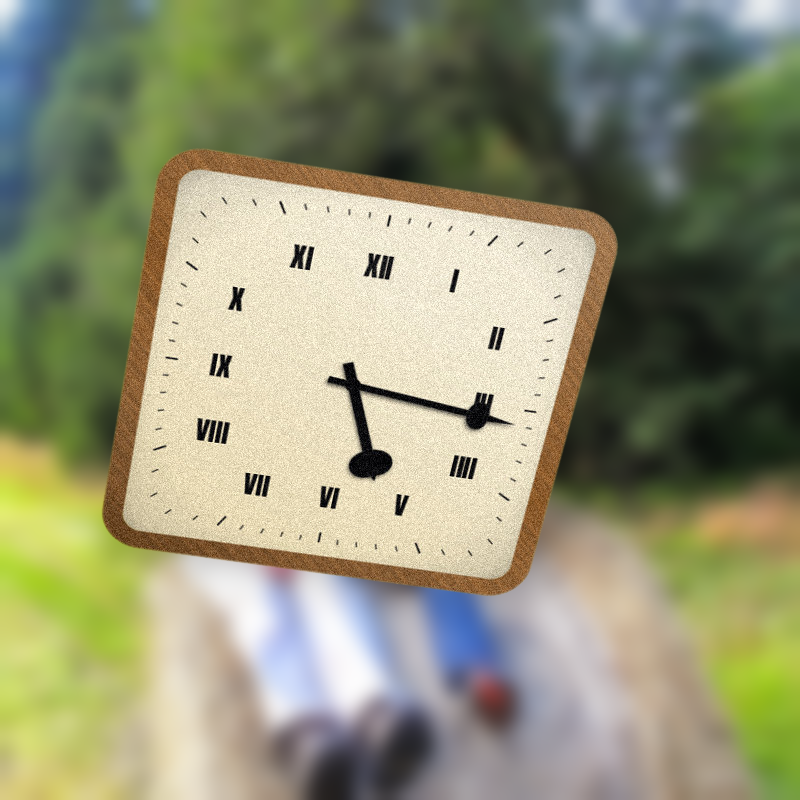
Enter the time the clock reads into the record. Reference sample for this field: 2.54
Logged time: 5.16
